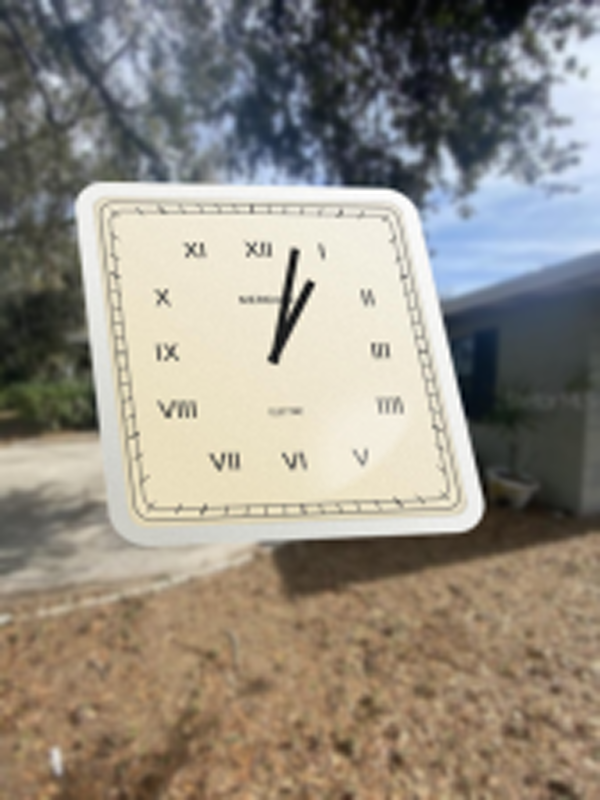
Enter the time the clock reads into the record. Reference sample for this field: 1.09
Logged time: 1.03
